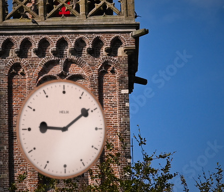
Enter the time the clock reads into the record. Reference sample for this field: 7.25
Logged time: 9.09
